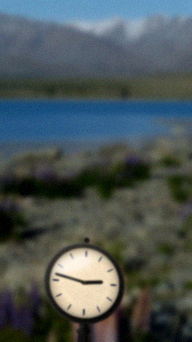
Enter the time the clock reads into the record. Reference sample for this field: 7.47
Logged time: 2.47
